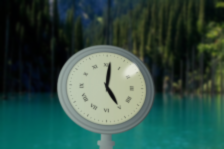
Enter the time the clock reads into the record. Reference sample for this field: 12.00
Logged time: 5.01
